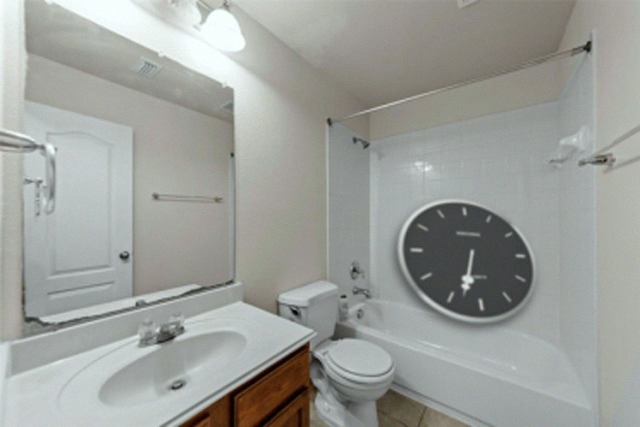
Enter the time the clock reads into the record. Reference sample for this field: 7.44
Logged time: 6.33
